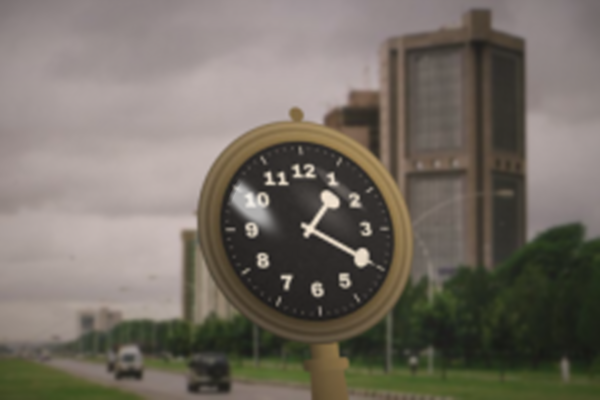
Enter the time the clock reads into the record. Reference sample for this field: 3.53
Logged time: 1.20
